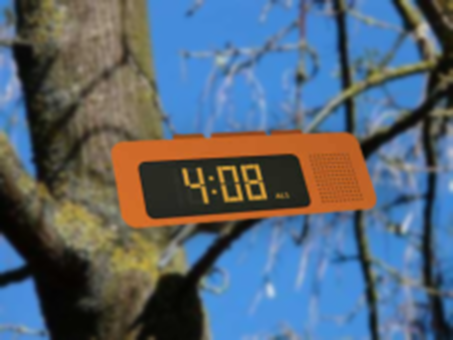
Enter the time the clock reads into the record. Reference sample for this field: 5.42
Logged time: 4.08
